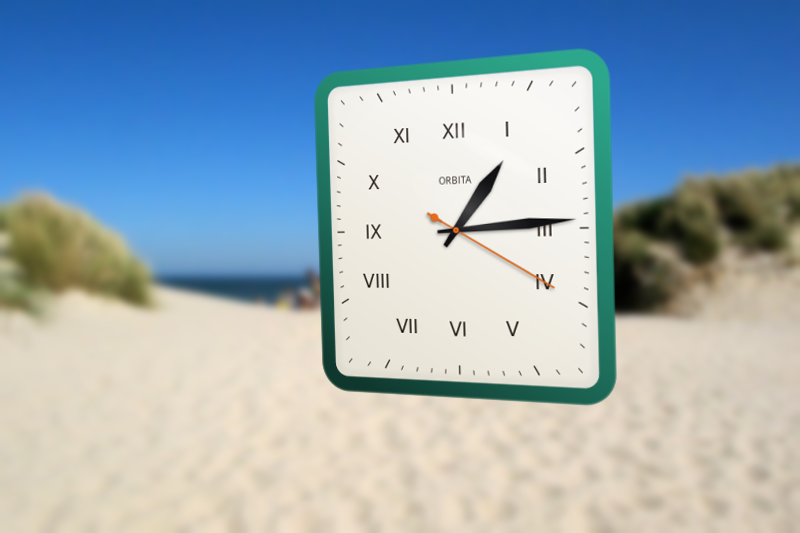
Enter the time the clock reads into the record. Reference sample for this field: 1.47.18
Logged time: 1.14.20
